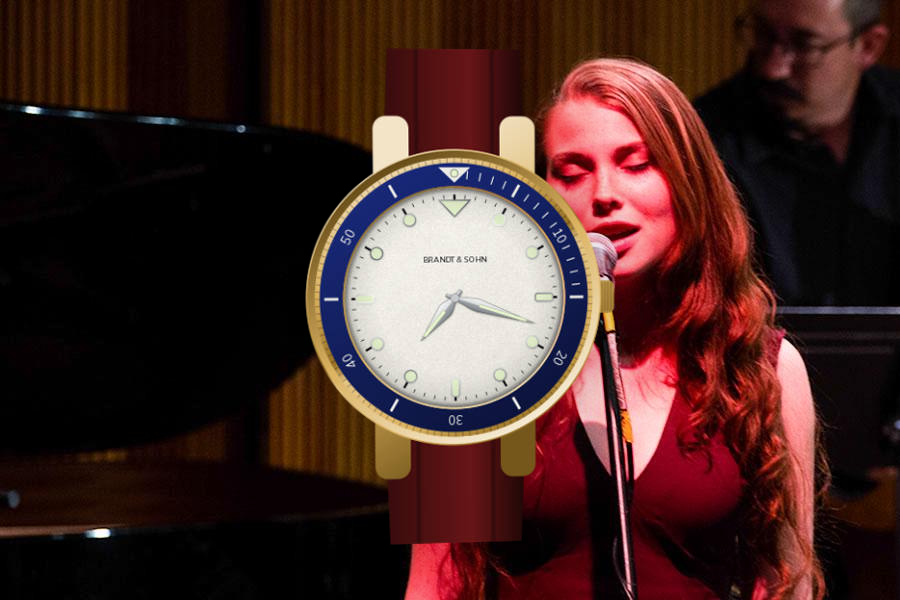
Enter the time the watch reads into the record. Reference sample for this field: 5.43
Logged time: 7.18
